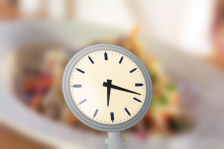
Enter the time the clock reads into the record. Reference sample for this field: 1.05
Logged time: 6.18
